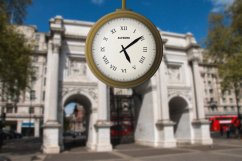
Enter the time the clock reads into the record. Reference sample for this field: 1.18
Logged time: 5.09
